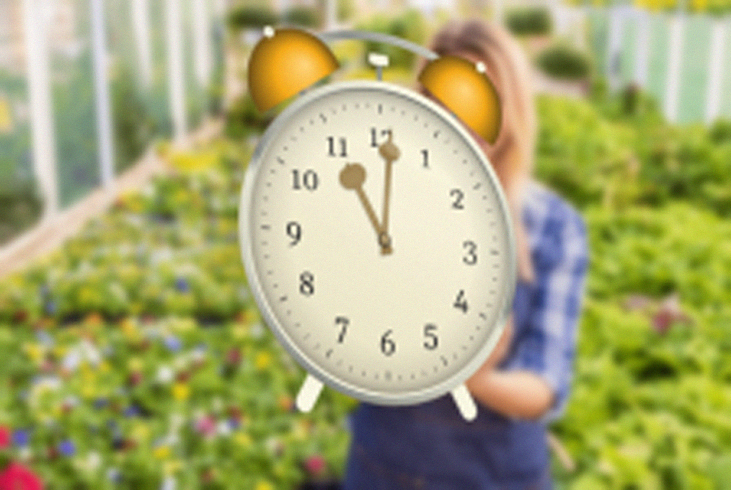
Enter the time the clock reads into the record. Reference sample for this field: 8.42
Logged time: 11.01
